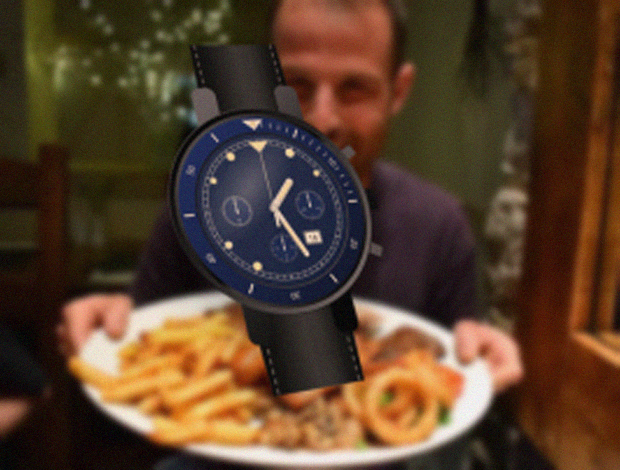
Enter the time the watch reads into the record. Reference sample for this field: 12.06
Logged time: 1.26
